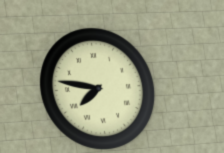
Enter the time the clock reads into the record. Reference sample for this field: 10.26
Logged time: 7.47
